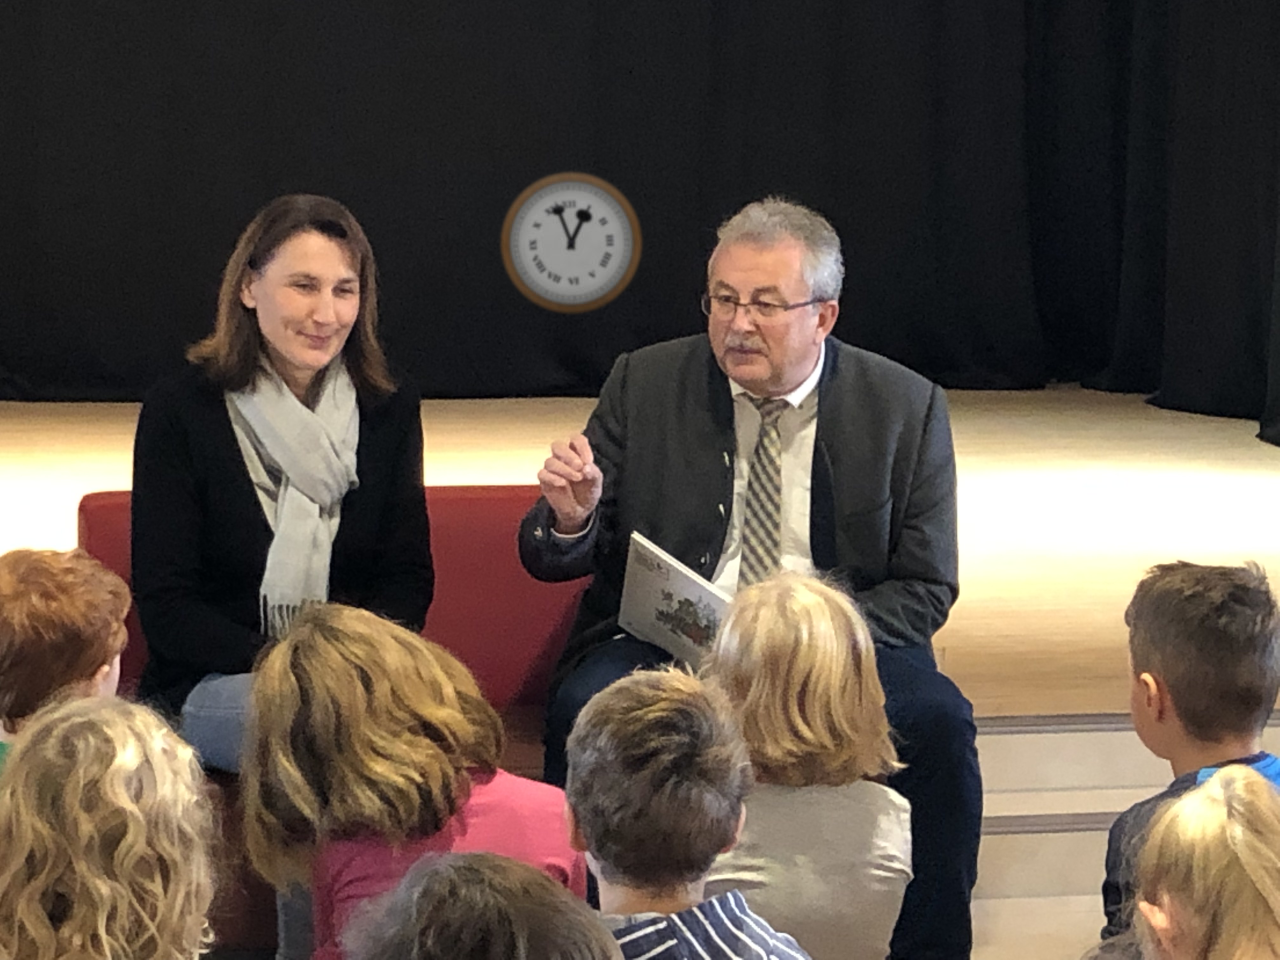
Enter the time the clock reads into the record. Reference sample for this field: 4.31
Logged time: 12.57
